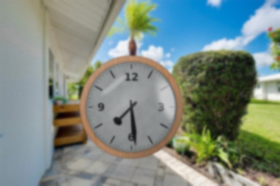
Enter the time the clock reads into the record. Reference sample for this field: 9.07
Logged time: 7.29
